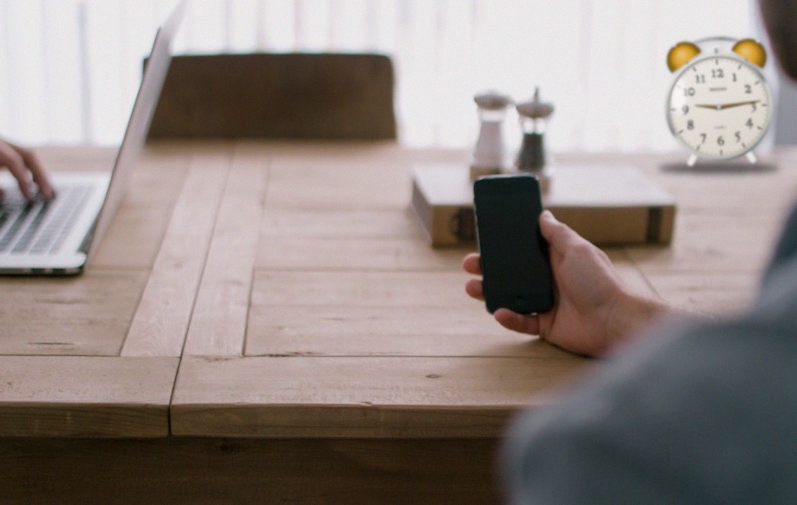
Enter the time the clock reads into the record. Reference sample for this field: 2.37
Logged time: 9.14
